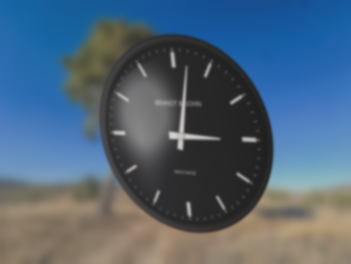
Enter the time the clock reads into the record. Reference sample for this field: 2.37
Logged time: 3.02
